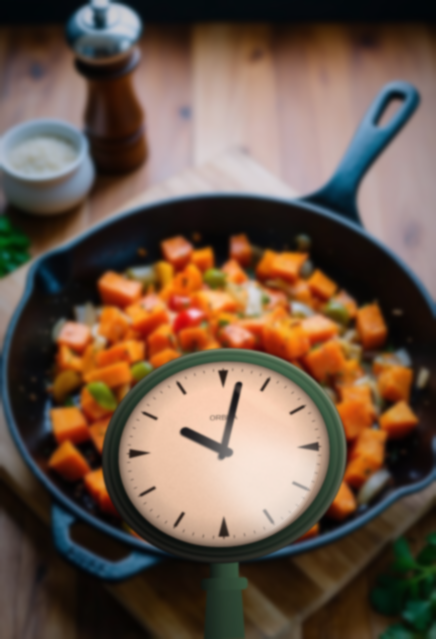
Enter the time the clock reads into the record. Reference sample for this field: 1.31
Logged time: 10.02
